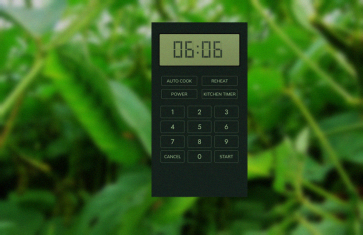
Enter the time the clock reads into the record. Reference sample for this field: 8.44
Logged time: 6.06
